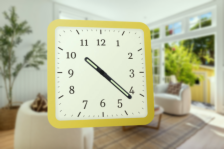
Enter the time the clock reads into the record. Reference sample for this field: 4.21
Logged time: 10.22
